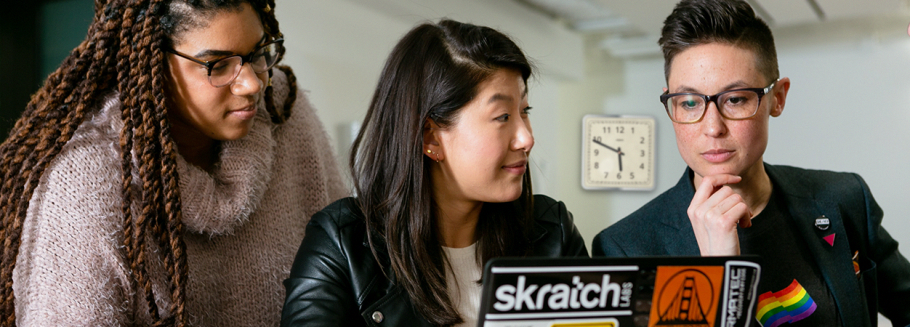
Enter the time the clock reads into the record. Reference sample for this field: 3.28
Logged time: 5.49
